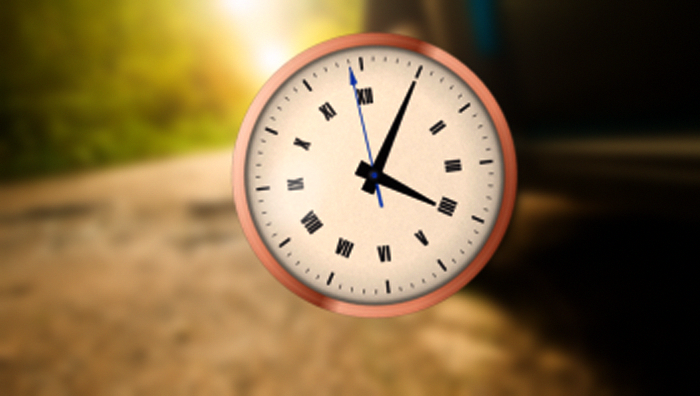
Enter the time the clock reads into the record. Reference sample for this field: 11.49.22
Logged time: 4.04.59
